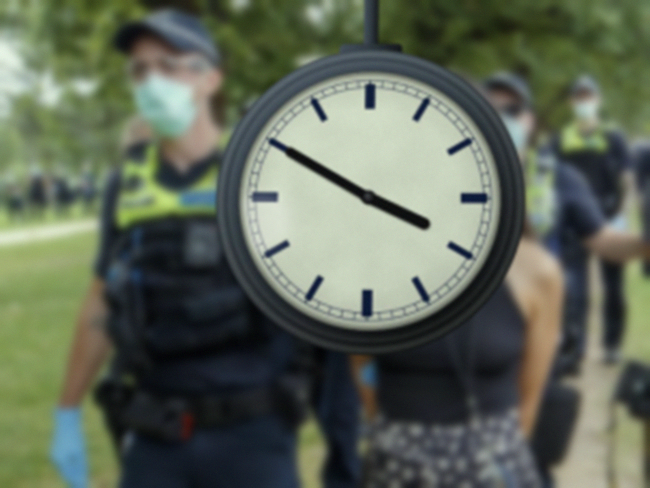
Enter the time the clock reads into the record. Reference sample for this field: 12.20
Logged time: 3.50
